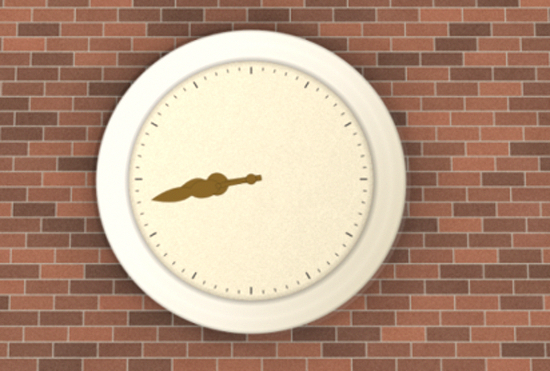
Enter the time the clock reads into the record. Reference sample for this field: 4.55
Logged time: 8.43
